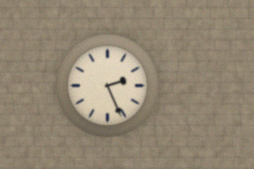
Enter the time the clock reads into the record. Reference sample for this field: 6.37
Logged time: 2.26
